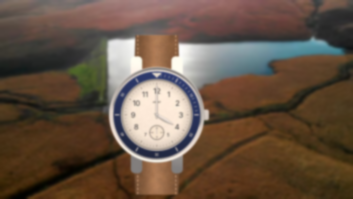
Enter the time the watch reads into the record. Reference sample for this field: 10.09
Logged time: 4.00
